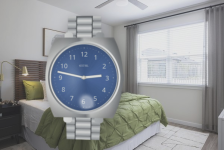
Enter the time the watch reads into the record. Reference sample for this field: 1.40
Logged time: 2.47
